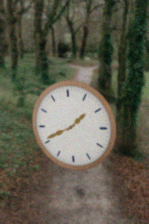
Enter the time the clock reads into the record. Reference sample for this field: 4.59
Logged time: 1.41
